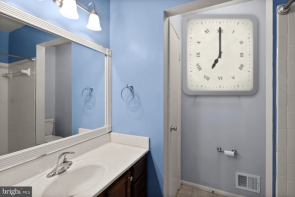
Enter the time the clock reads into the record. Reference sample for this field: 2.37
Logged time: 7.00
